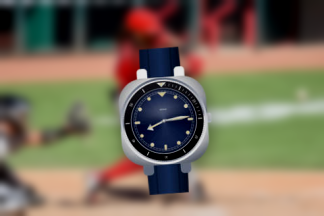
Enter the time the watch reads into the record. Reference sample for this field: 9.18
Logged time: 8.14
